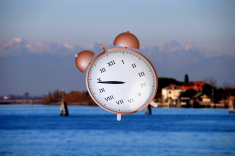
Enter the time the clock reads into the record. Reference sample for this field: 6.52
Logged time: 9.49
